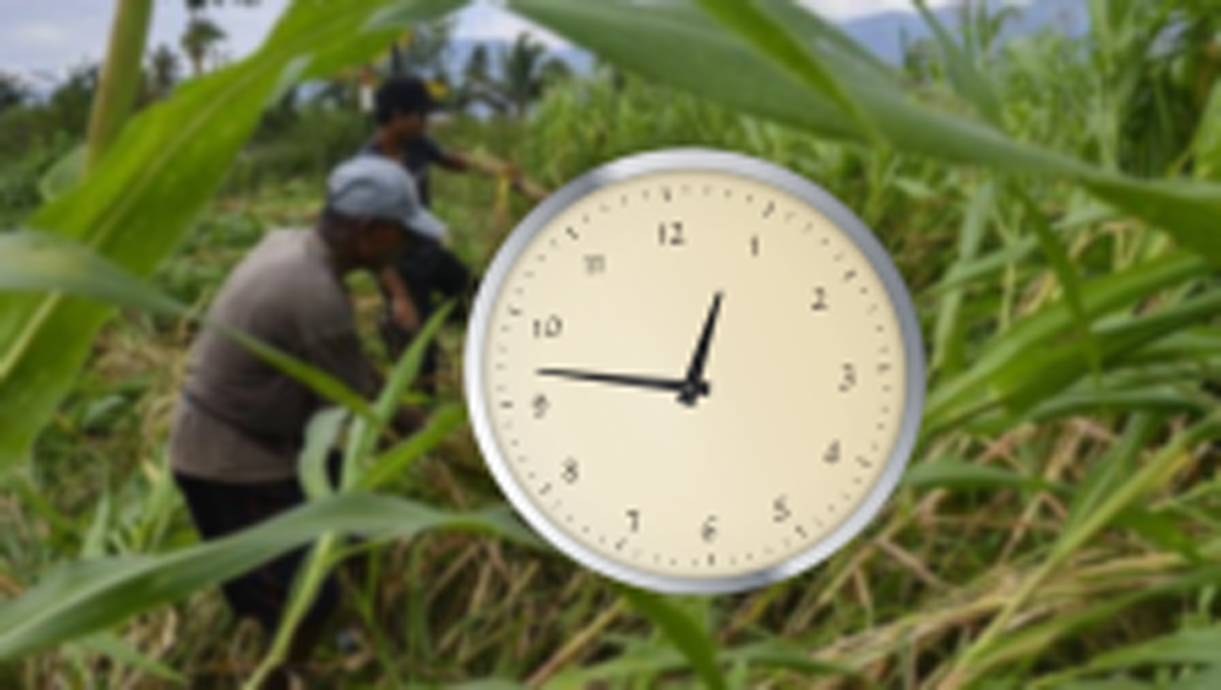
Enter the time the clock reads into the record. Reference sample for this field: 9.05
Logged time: 12.47
